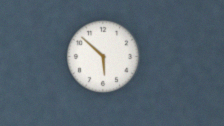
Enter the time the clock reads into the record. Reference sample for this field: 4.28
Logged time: 5.52
